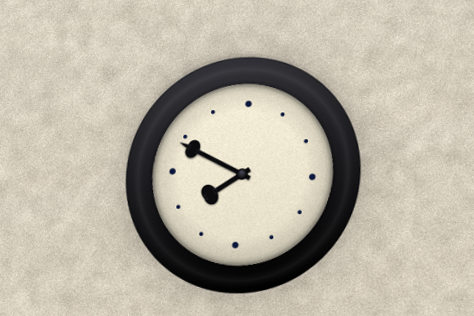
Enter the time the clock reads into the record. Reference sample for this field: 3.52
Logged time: 7.49
